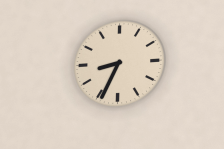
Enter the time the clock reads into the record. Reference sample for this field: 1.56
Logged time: 8.34
